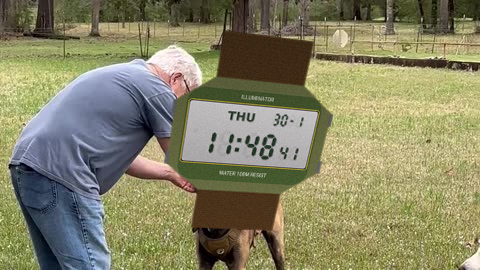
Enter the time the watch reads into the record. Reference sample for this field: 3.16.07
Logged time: 11.48.41
